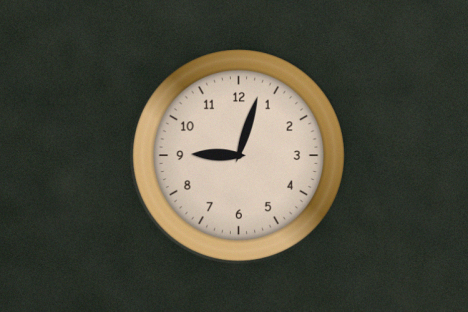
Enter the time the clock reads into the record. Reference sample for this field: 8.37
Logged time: 9.03
